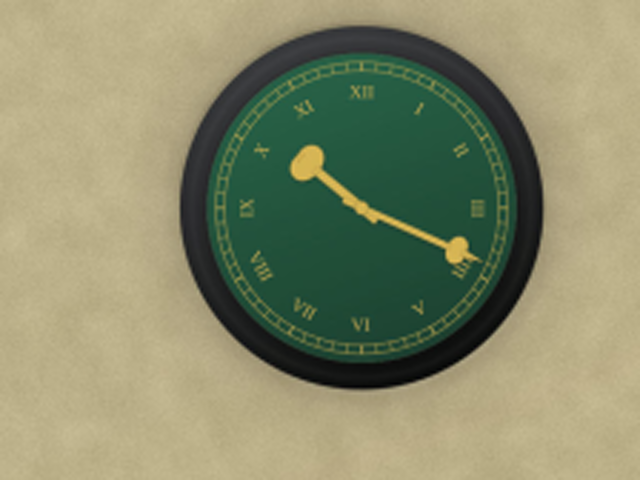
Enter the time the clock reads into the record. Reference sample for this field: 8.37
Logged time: 10.19
